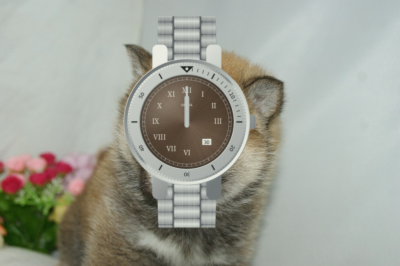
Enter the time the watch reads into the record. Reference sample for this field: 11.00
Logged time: 12.00
